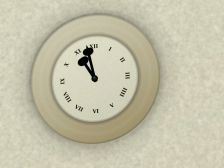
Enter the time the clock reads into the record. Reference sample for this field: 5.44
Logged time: 10.58
